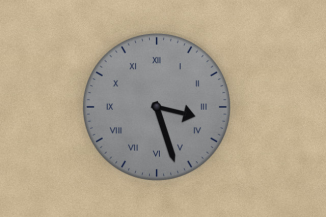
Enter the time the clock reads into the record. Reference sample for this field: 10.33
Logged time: 3.27
